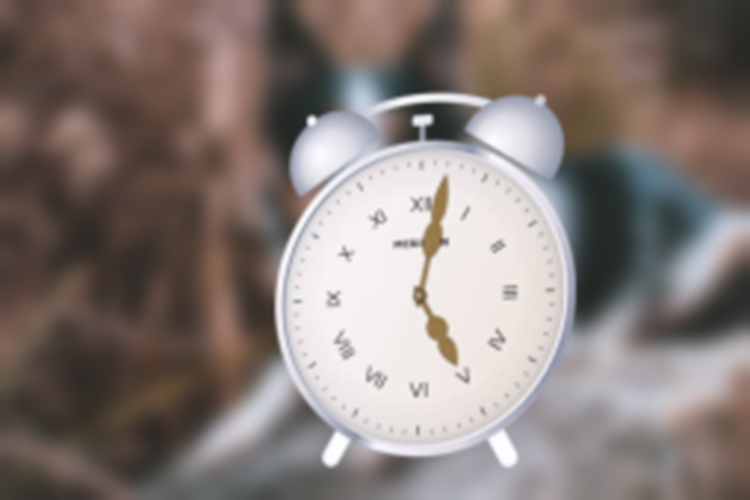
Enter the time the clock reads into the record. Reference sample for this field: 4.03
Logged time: 5.02
